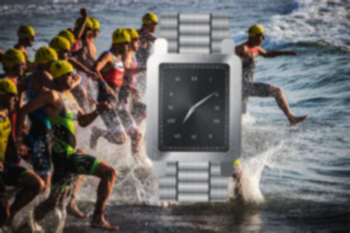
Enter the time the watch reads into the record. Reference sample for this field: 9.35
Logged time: 7.09
